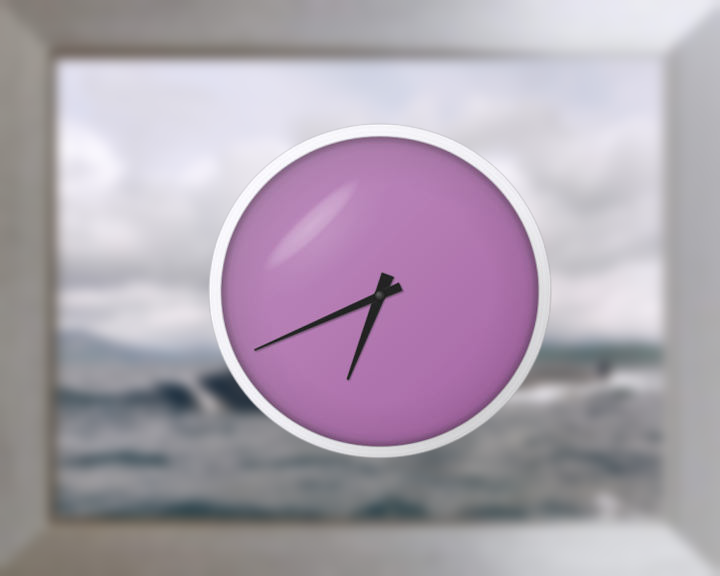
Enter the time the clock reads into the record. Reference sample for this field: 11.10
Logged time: 6.41
